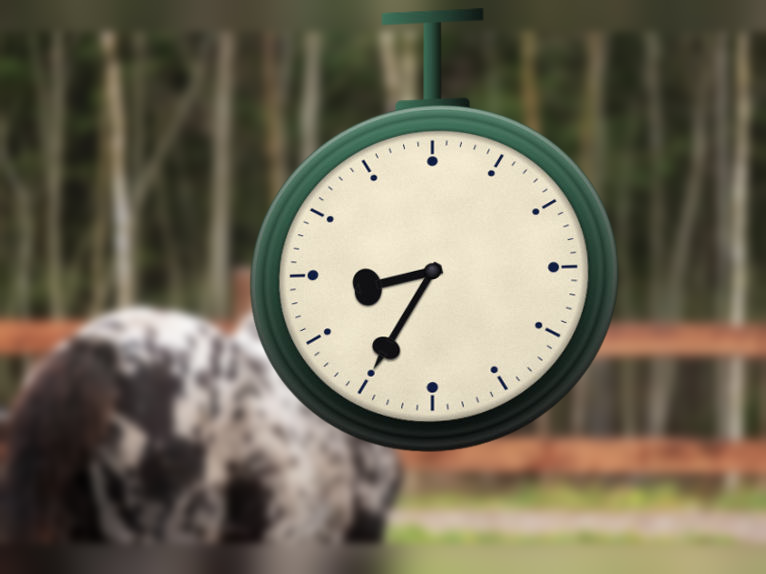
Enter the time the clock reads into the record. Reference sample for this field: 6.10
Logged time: 8.35
